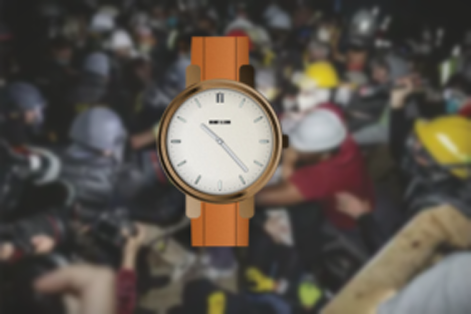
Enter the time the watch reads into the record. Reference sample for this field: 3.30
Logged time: 10.23
